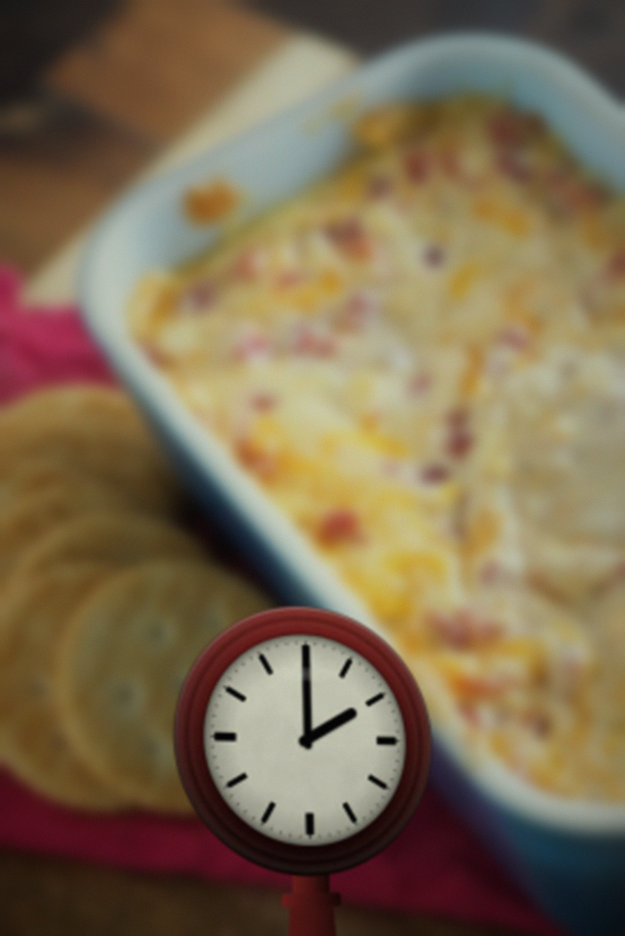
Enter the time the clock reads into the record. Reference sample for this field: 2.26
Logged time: 2.00
